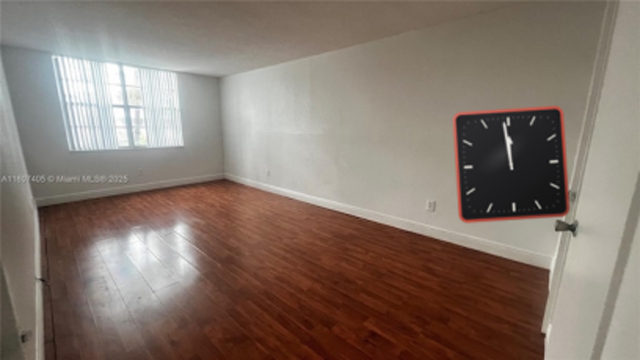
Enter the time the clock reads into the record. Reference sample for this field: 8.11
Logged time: 11.59
